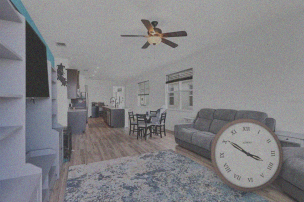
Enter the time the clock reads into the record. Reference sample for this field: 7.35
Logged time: 3.51
